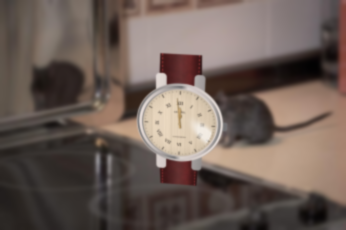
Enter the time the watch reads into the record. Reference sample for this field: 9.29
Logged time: 11.59
